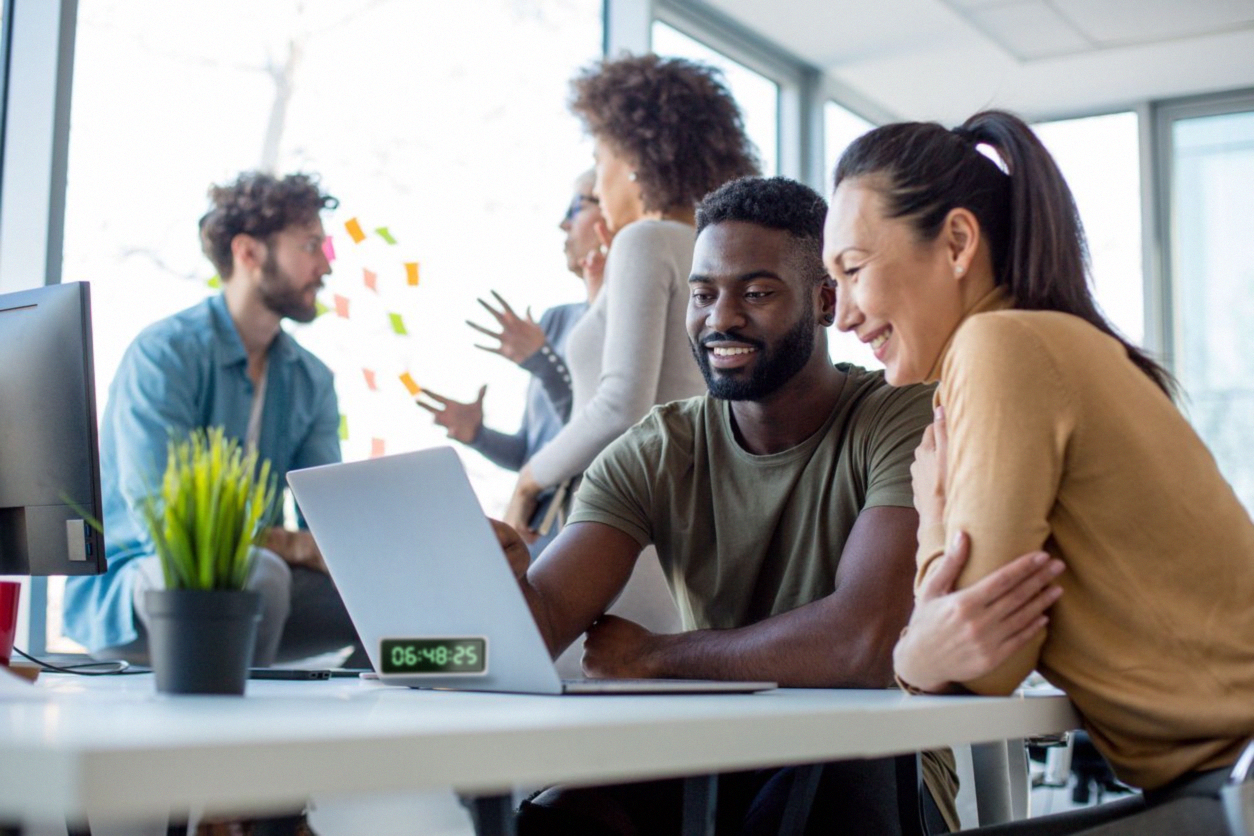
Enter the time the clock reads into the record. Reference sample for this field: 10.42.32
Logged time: 6.48.25
